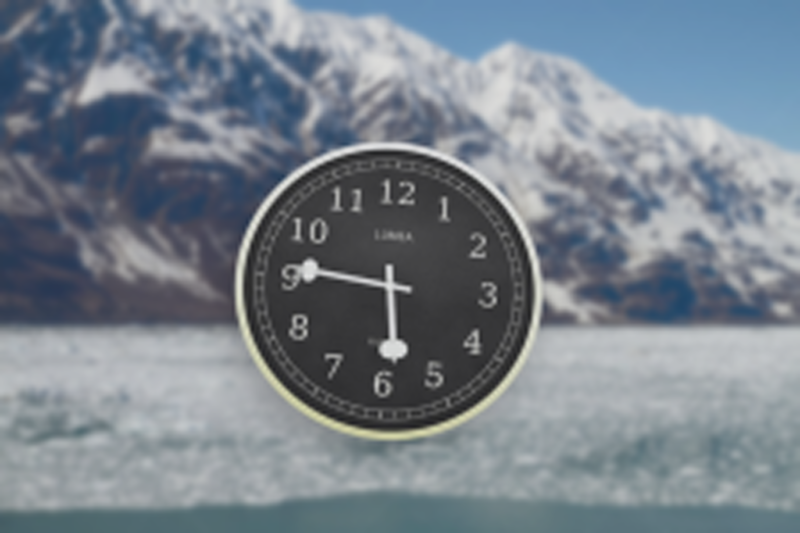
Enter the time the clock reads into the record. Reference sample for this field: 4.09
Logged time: 5.46
